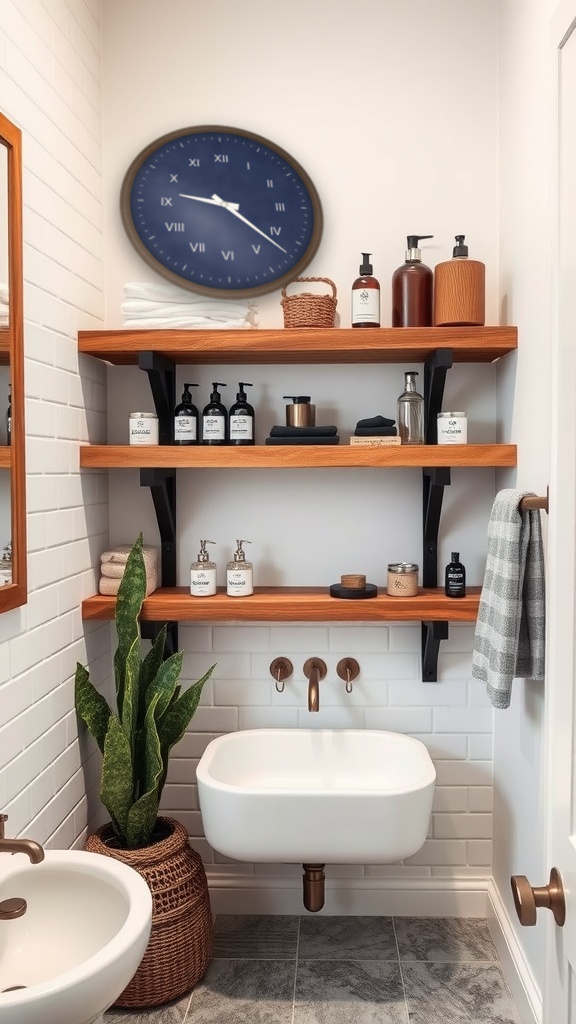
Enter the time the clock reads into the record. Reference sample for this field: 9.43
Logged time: 9.22
